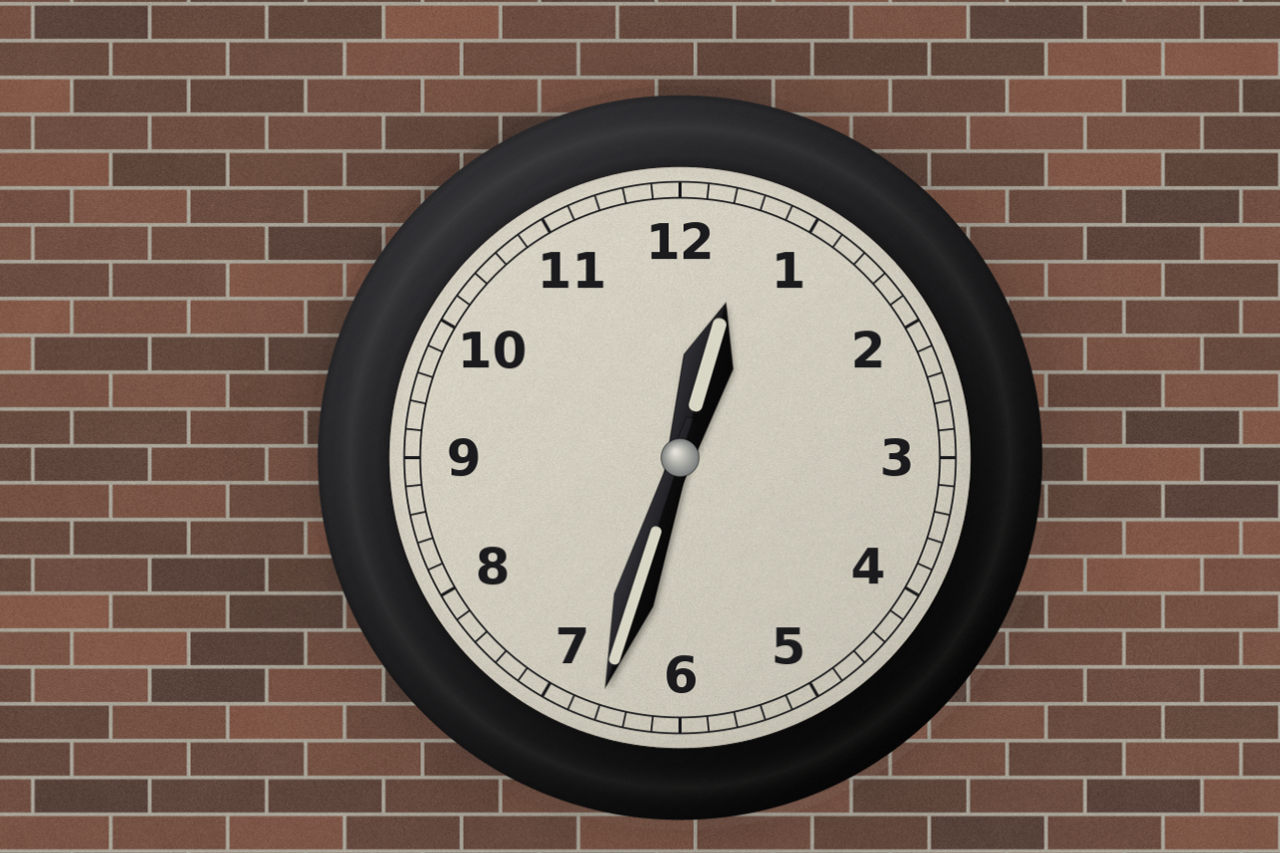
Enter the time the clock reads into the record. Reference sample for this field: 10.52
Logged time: 12.33
